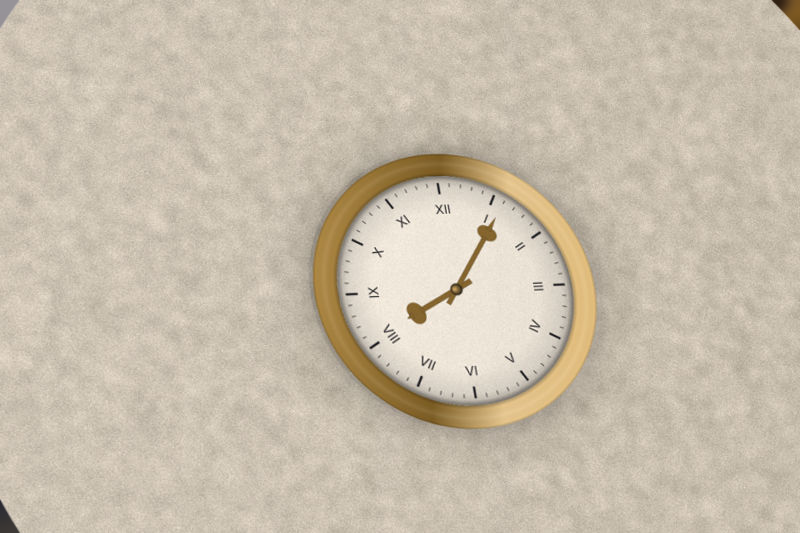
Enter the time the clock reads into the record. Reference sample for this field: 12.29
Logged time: 8.06
